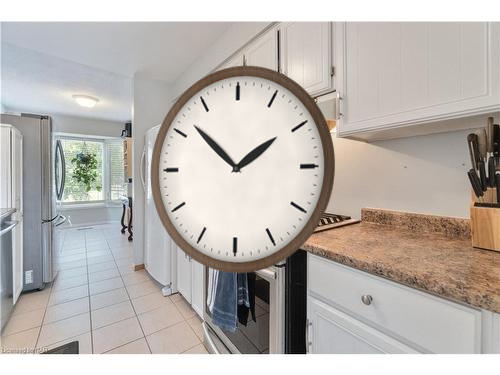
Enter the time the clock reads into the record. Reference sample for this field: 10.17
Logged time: 1.52
